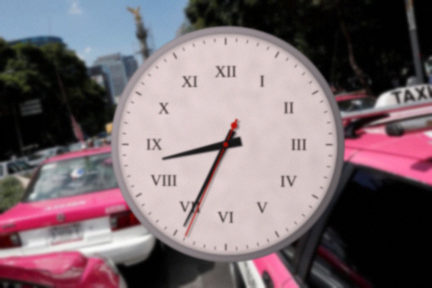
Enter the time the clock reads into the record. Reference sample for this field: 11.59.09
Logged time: 8.34.34
